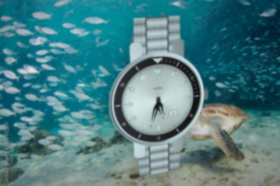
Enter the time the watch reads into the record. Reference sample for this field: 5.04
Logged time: 5.33
